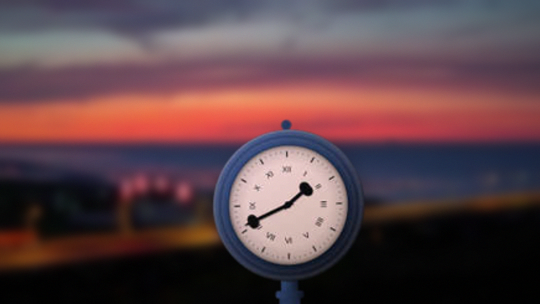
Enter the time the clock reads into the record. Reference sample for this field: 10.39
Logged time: 1.41
